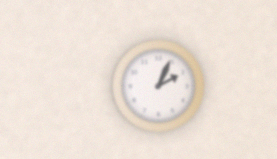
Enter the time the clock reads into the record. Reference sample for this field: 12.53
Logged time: 2.04
